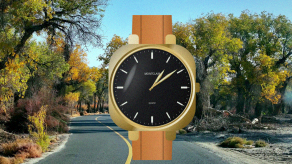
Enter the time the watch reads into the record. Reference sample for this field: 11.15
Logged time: 1.09
